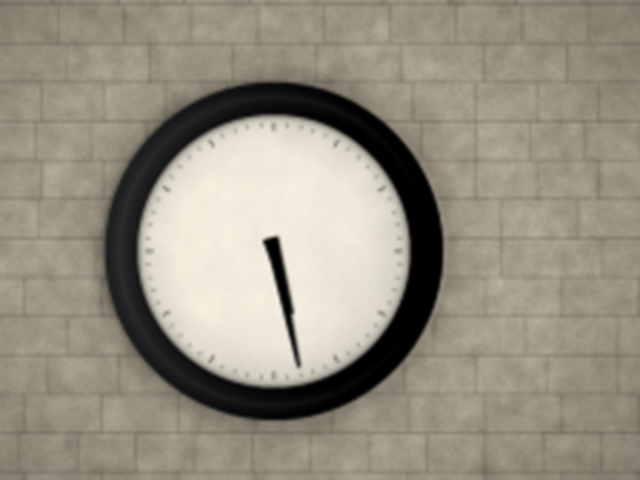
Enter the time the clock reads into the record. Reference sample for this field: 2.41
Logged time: 5.28
